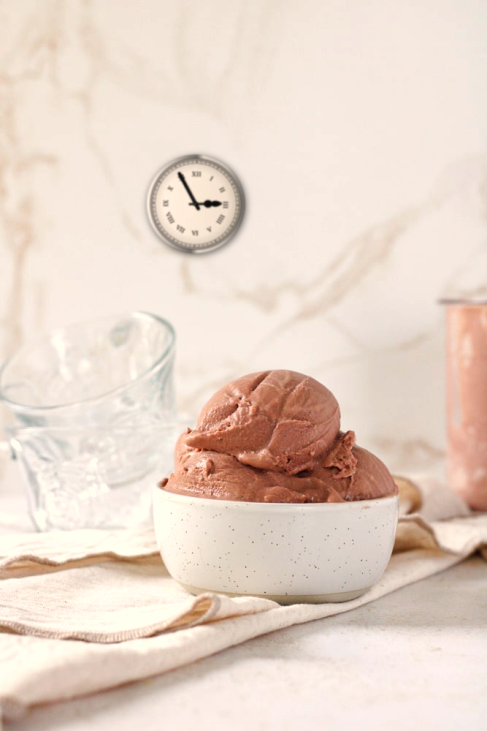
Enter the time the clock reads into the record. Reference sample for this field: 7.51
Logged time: 2.55
